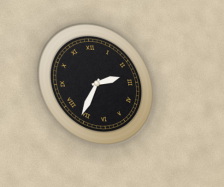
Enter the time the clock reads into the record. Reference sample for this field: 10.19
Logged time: 2.36
